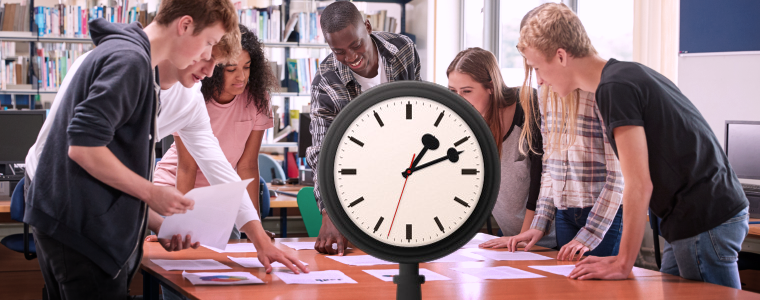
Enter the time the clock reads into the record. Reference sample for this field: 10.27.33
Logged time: 1.11.33
